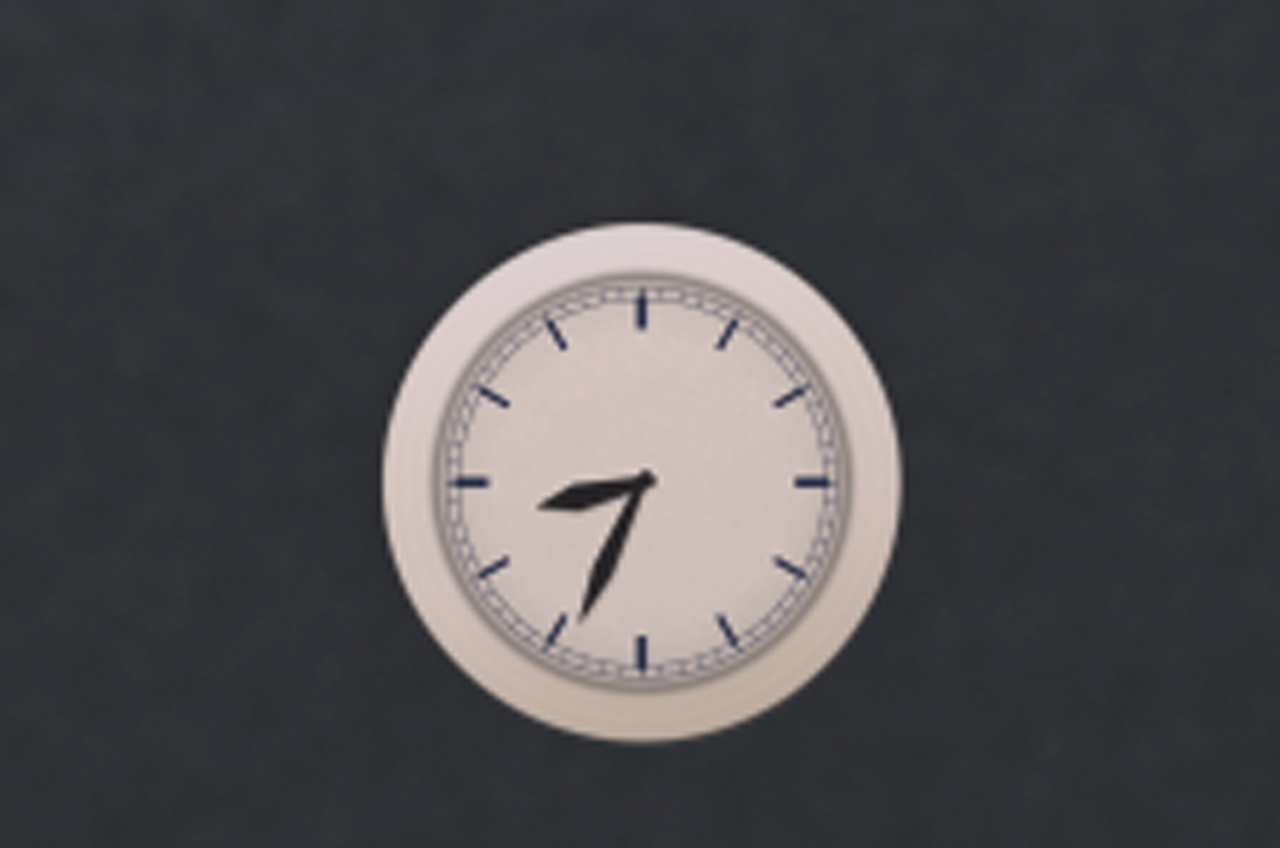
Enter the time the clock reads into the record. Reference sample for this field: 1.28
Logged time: 8.34
